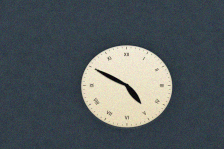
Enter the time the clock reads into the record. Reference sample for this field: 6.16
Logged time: 4.50
